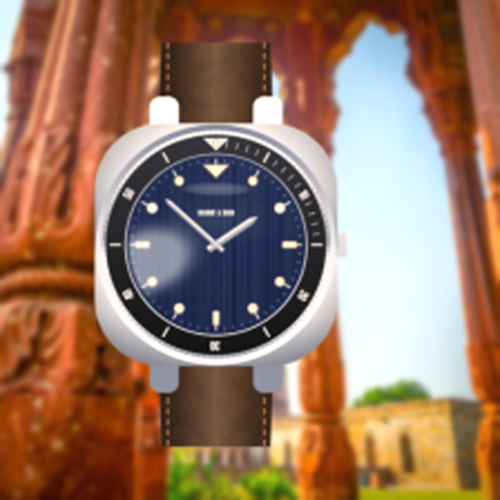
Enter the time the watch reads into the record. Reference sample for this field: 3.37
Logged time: 1.52
